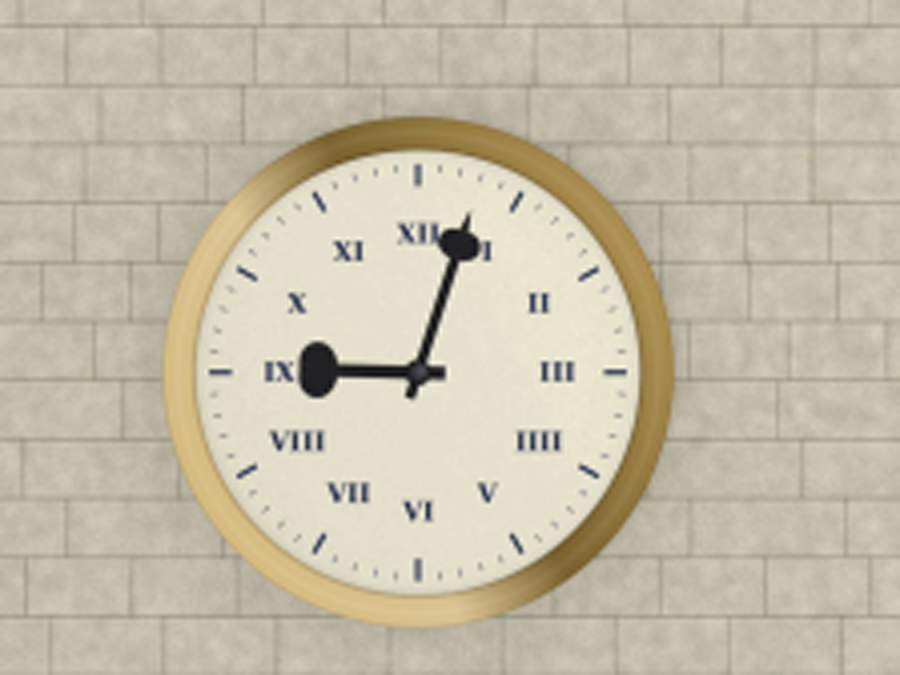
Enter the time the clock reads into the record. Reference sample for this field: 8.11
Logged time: 9.03
